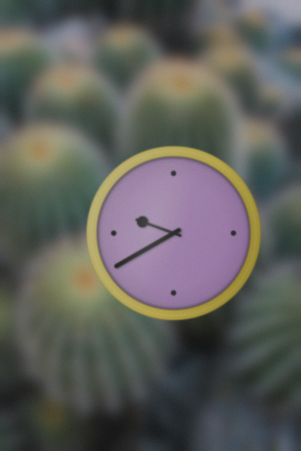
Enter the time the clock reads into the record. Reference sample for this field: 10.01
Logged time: 9.40
